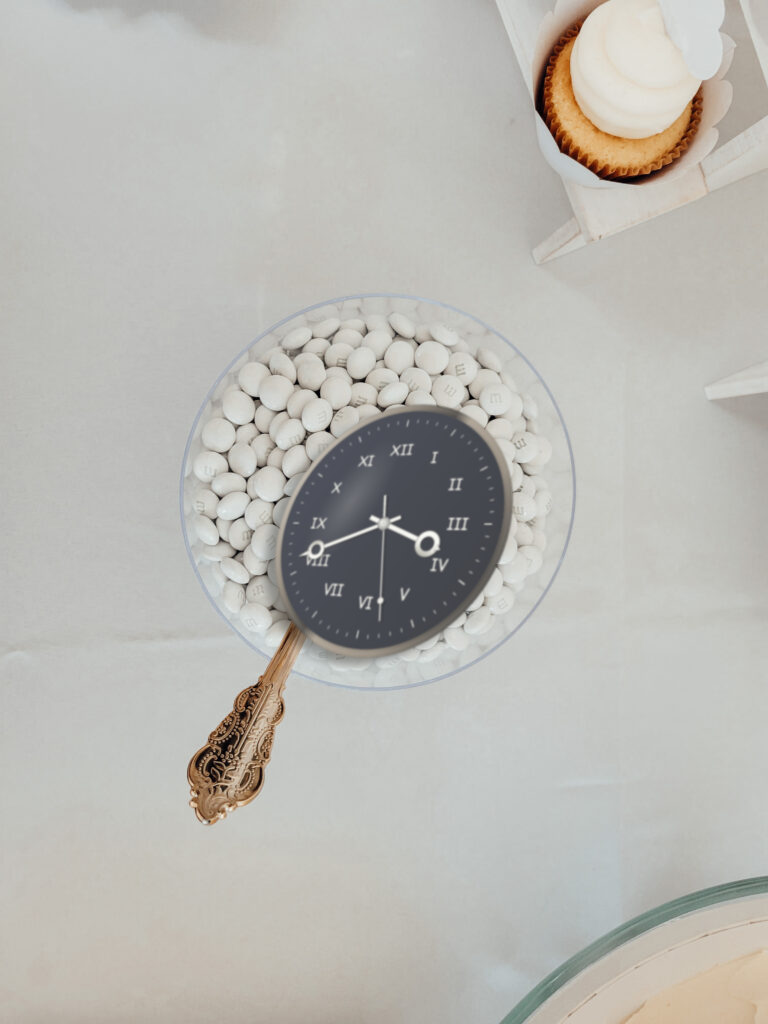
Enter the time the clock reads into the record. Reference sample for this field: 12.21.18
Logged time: 3.41.28
